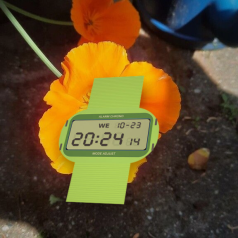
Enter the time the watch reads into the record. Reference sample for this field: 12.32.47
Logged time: 20.24.14
